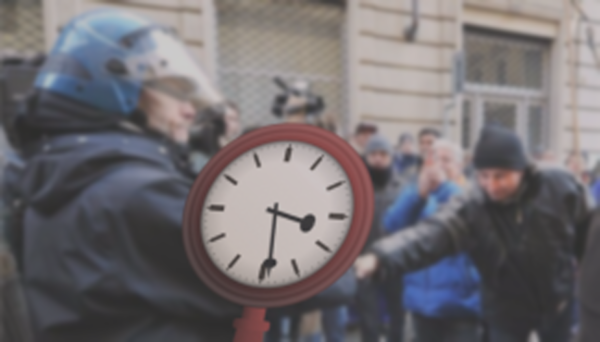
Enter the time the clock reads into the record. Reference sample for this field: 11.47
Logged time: 3.29
